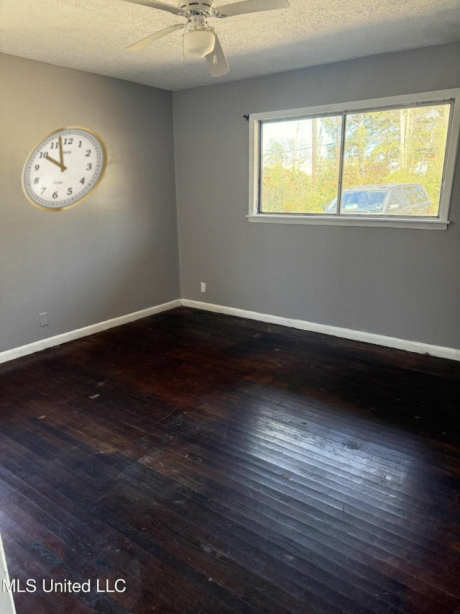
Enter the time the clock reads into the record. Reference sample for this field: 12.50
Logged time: 9.57
